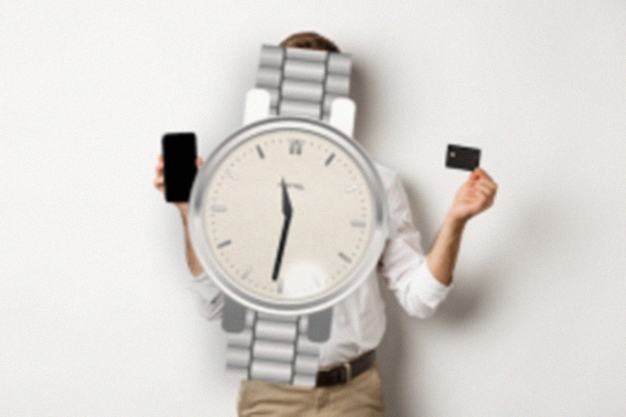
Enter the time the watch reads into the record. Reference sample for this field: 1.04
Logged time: 11.31
